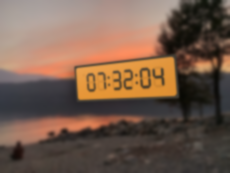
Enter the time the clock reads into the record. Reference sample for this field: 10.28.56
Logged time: 7.32.04
